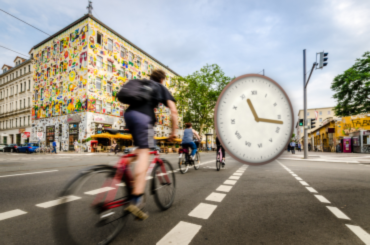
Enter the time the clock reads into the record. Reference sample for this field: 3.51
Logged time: 11.17
